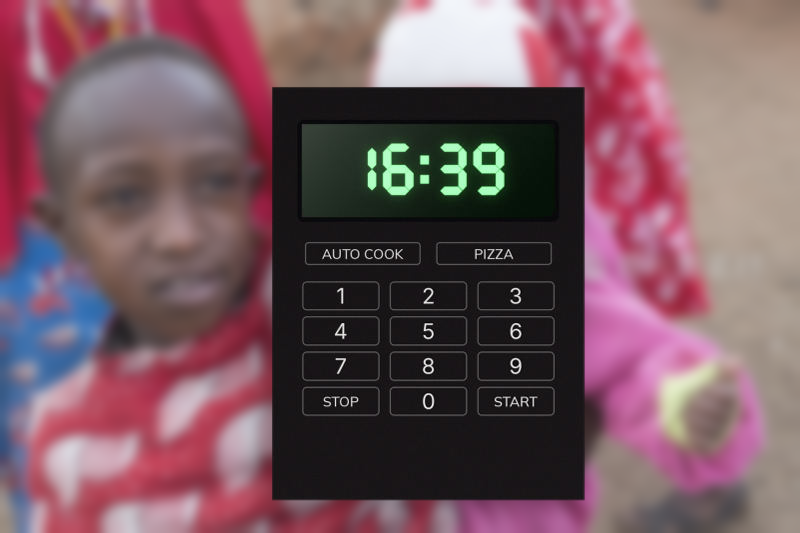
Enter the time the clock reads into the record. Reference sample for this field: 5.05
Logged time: 16.39
